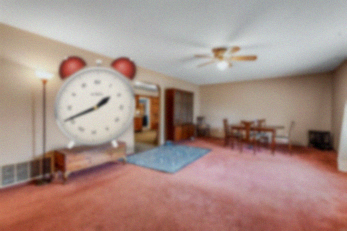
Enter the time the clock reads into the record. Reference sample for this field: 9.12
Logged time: 1.41
